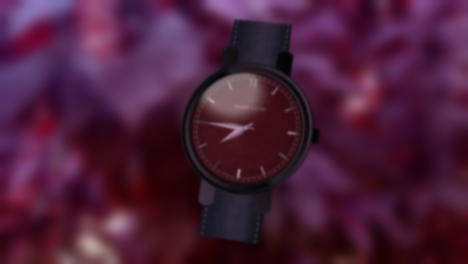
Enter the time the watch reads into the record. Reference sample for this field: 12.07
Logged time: 7.45
